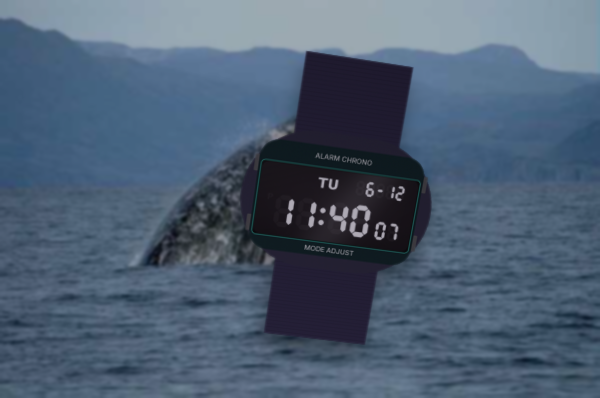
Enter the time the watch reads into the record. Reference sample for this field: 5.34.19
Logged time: 11.40.07
